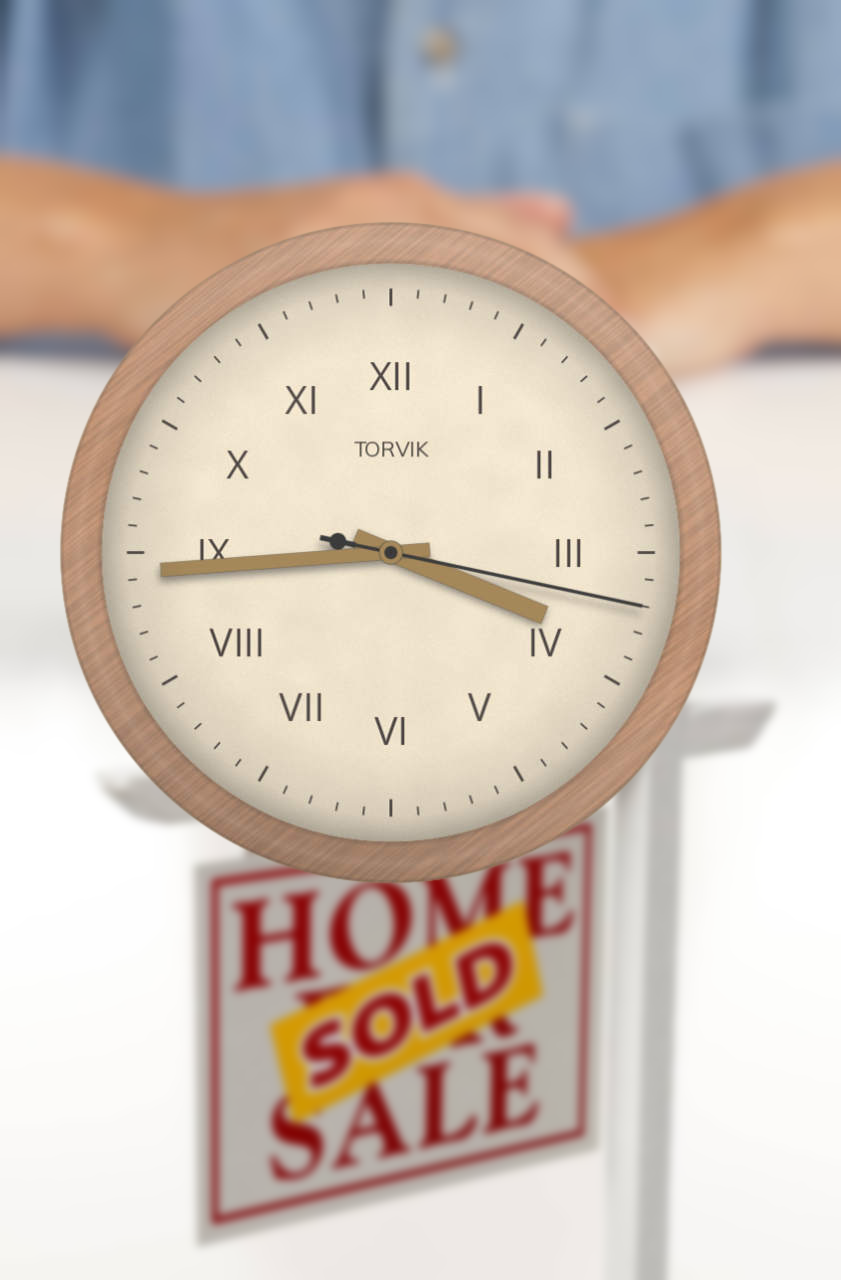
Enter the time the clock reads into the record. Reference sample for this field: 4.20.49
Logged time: 3.44.17
